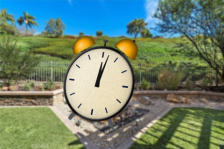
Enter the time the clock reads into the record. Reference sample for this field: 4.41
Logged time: 12.02
